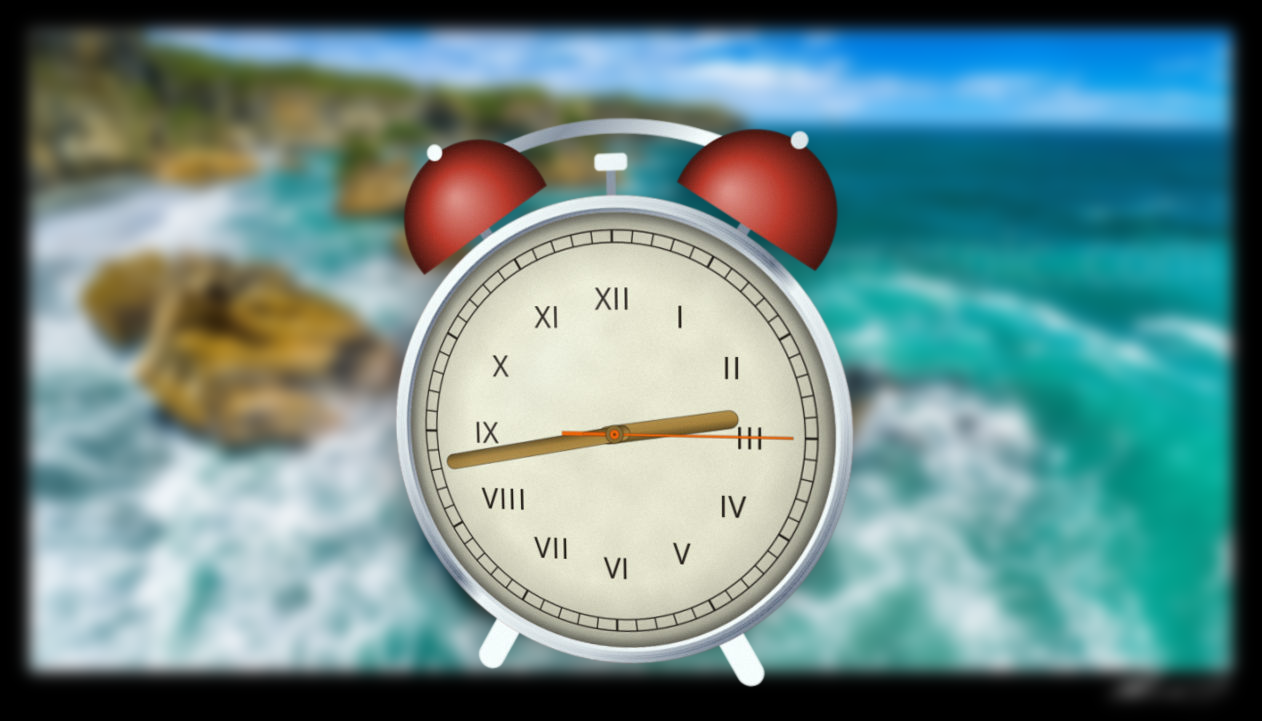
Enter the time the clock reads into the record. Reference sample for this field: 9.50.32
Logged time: 2.43.15
